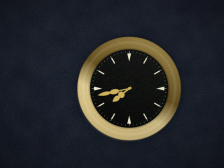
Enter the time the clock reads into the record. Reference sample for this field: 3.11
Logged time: 7.43
